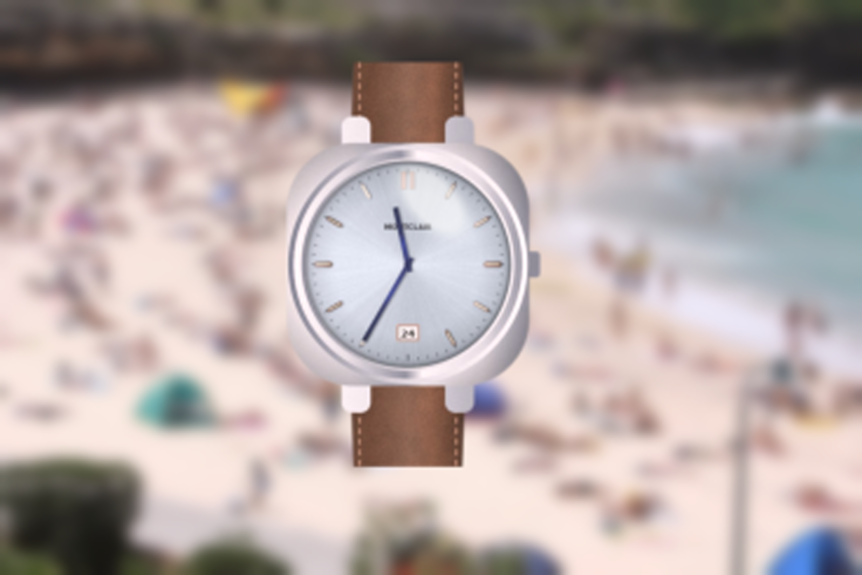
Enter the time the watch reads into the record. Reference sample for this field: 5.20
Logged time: 11.35
